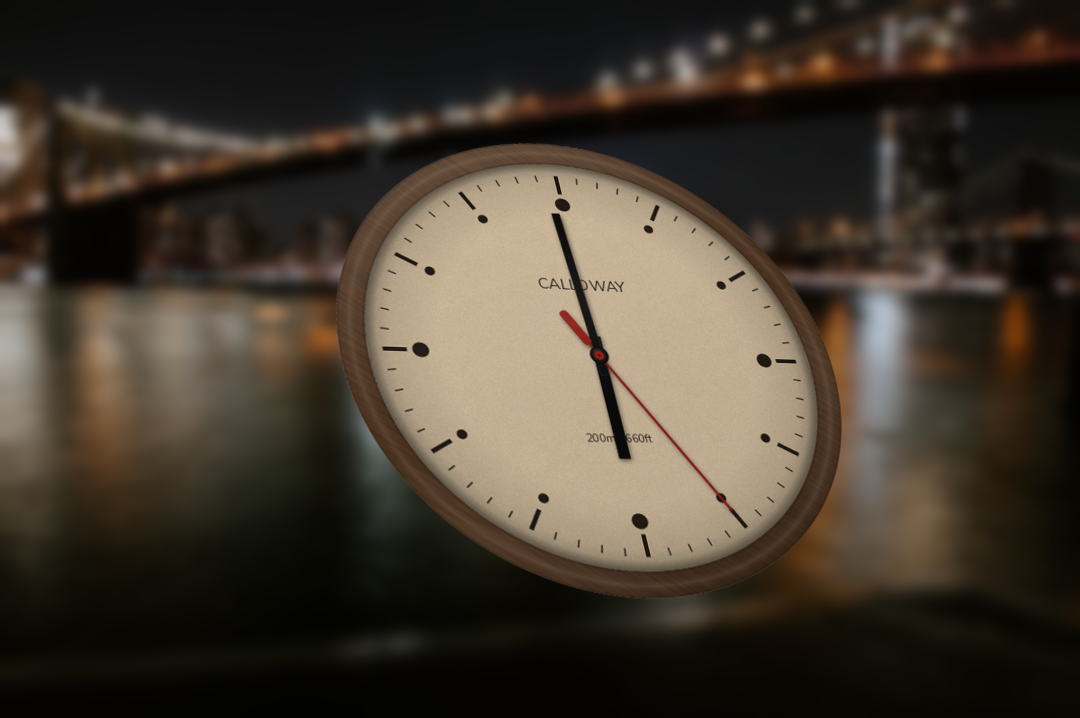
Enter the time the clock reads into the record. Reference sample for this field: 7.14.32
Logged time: 5.59.25
